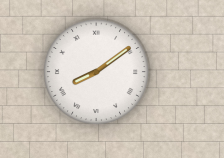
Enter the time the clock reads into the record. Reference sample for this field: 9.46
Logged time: 8.09
